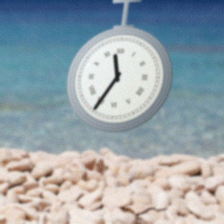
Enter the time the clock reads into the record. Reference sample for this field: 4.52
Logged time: 11.35
